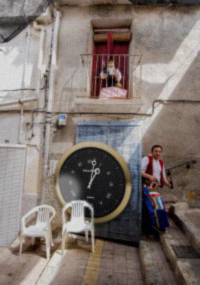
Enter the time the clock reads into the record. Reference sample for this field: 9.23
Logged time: 1.02
